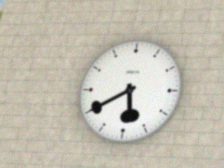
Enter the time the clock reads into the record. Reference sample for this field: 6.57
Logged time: 5.40
